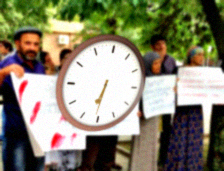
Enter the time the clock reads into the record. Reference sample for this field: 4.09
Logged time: 6.31
